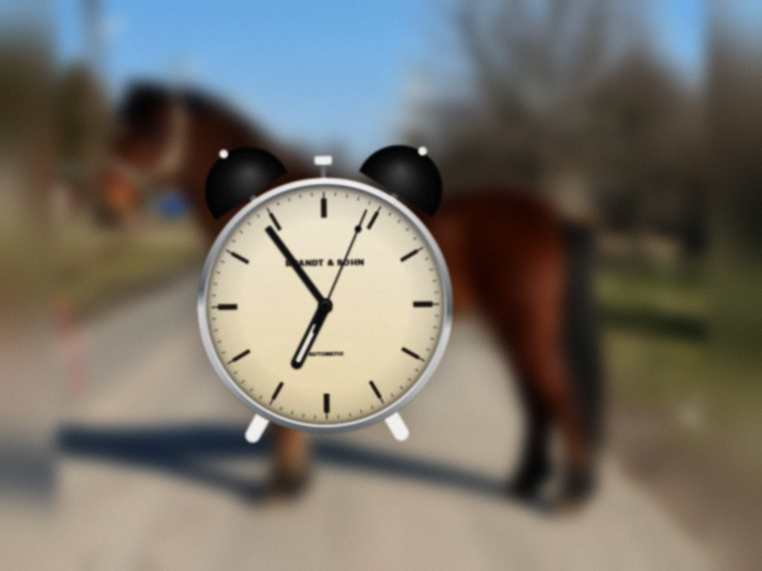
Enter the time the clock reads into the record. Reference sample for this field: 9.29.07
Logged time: 6.54.04
